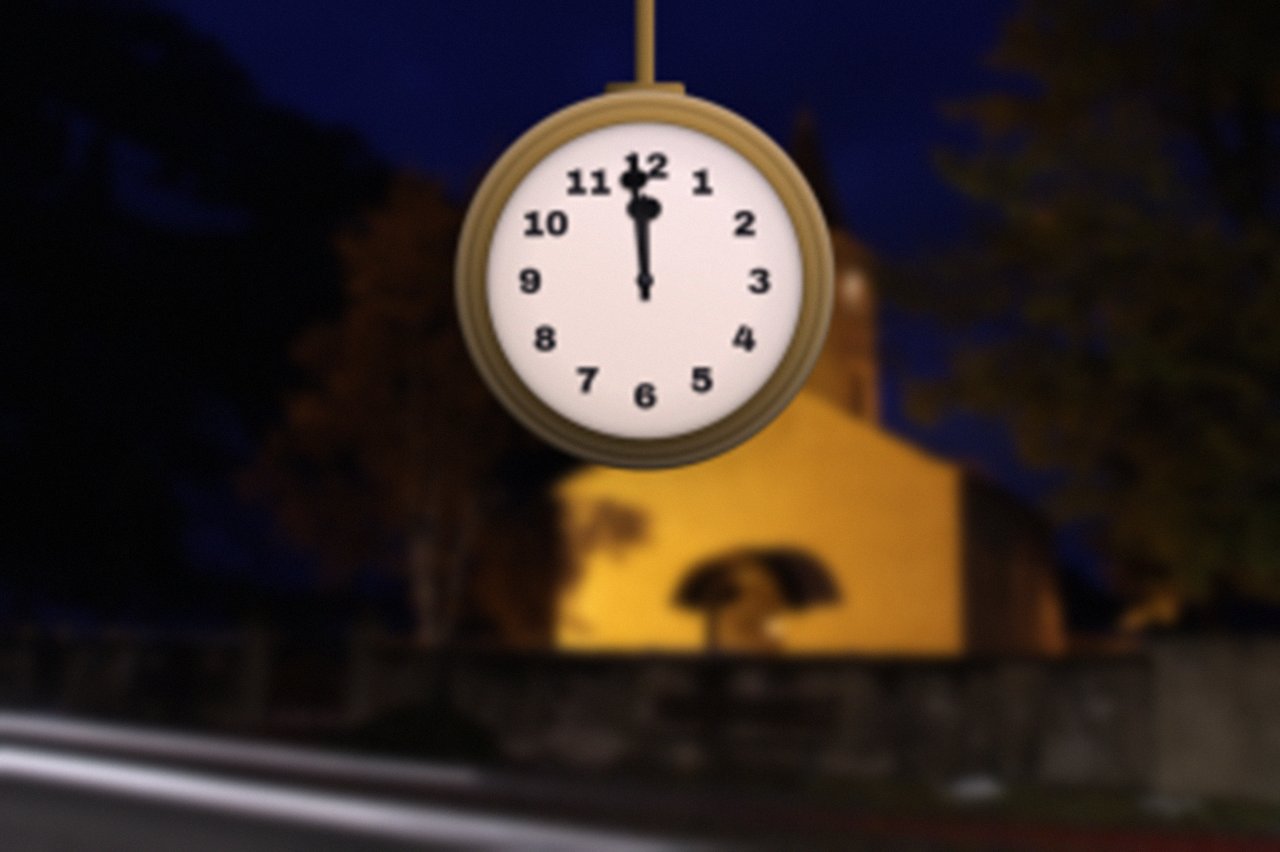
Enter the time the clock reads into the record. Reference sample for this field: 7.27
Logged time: 11.59
